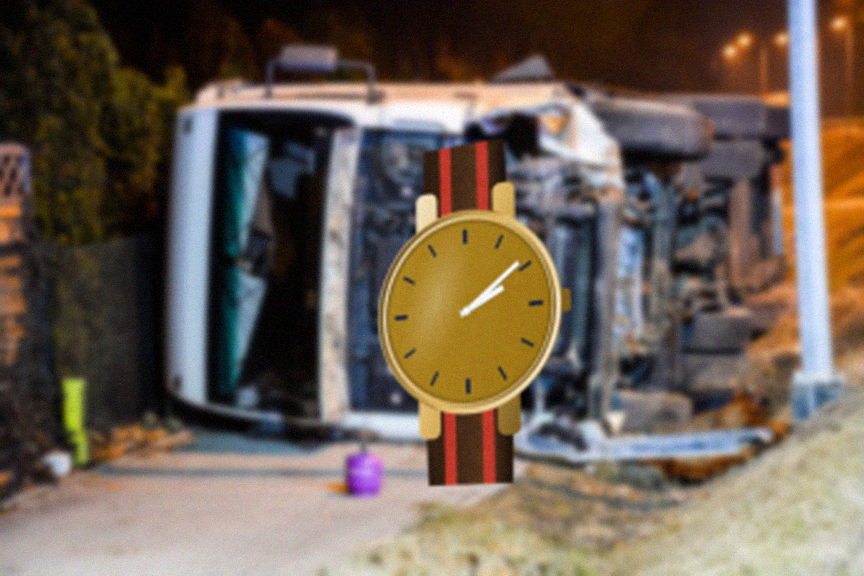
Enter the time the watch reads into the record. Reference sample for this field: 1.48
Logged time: 2.09
